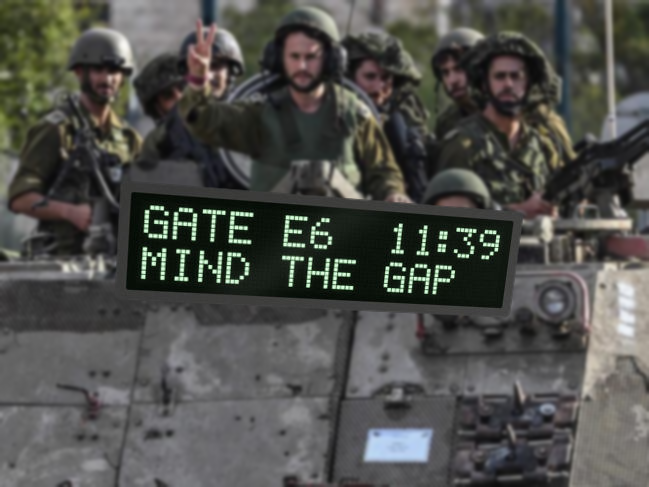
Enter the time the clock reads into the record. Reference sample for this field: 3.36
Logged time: 11.39
